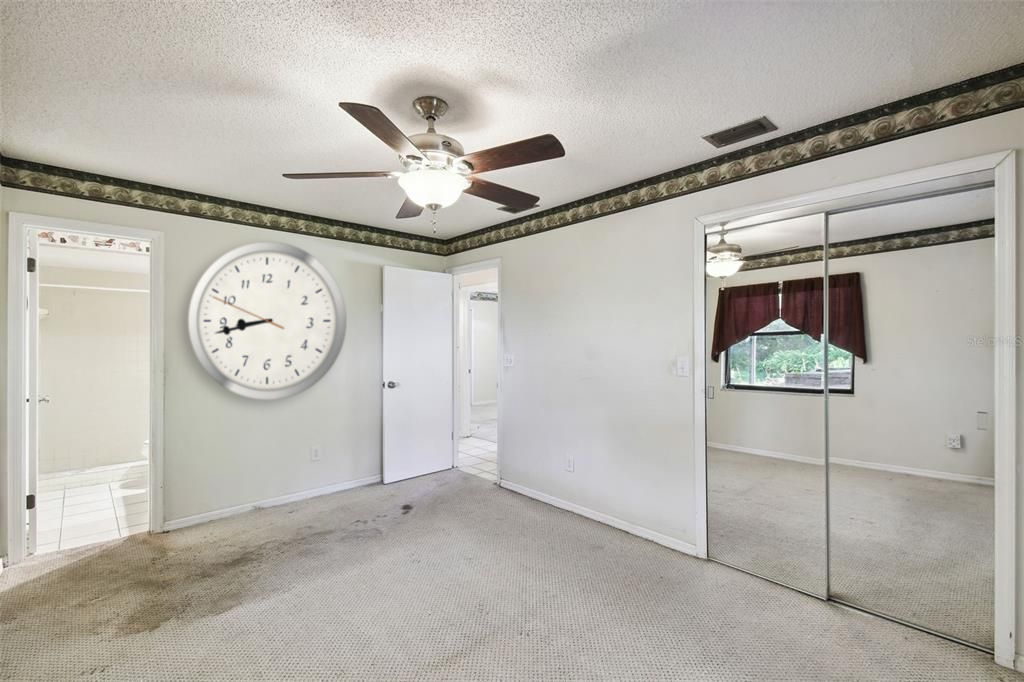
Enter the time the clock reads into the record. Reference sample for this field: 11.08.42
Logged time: 8.42.49
